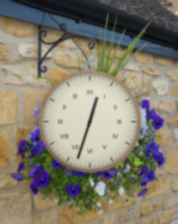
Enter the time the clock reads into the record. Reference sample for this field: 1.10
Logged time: 12.33
